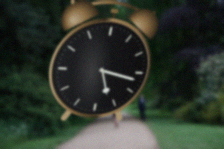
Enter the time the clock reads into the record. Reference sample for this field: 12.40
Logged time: 5.17
